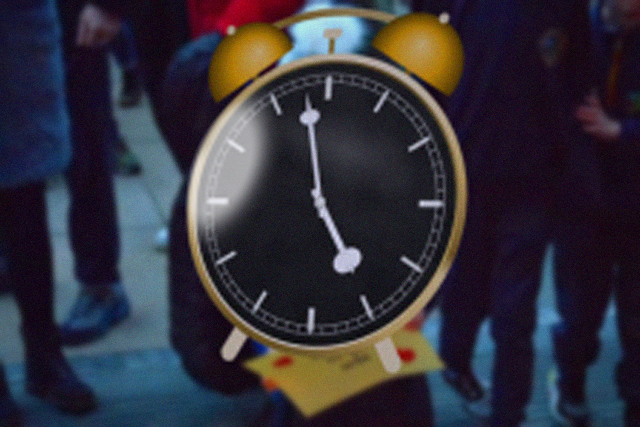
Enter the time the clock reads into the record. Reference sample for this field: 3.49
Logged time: 4.58
